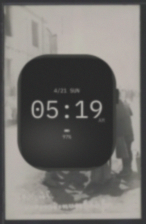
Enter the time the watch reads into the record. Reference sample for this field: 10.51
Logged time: 5.19
